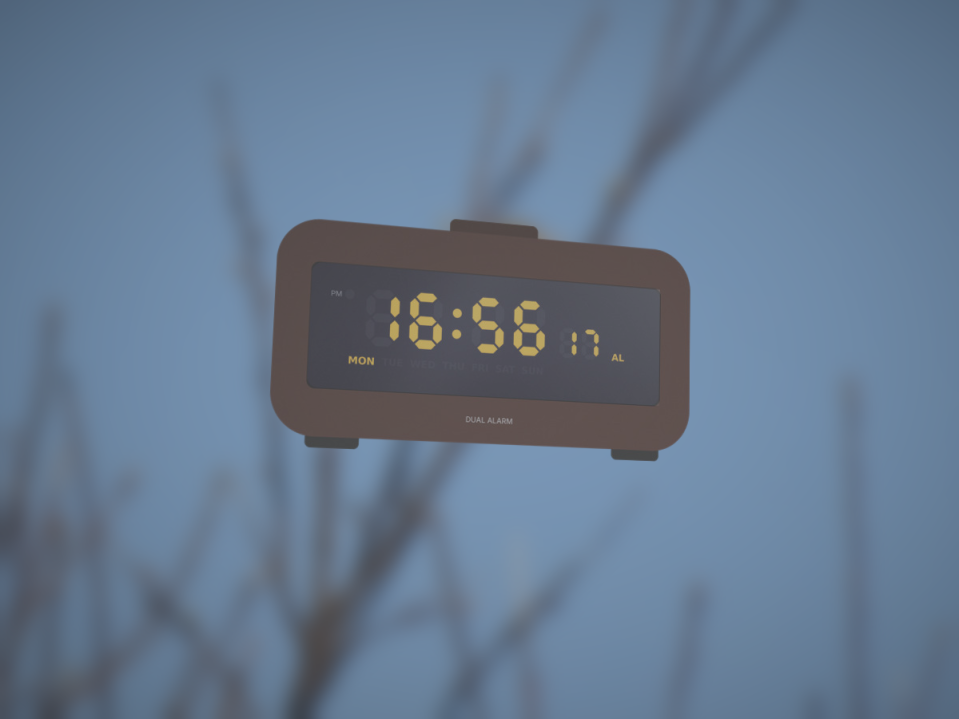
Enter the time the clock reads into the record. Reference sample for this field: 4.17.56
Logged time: 16.56.17
